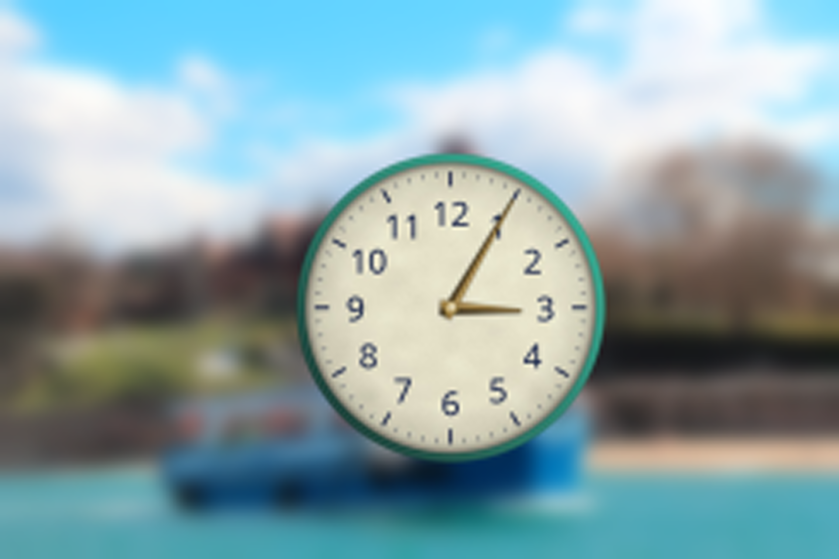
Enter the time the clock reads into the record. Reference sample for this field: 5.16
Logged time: 3.05
